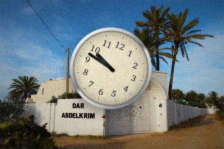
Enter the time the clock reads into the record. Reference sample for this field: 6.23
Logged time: 9.47
